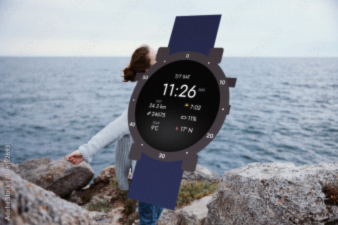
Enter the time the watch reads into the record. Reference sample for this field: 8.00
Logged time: 11.26
